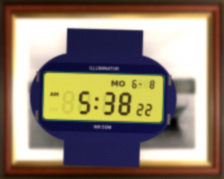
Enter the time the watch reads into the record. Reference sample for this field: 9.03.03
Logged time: 5.38.22
